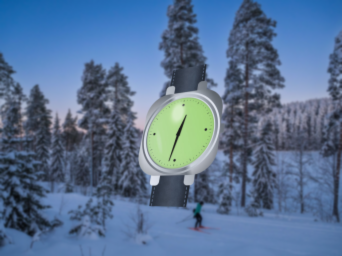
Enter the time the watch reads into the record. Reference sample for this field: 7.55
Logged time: 12.32
